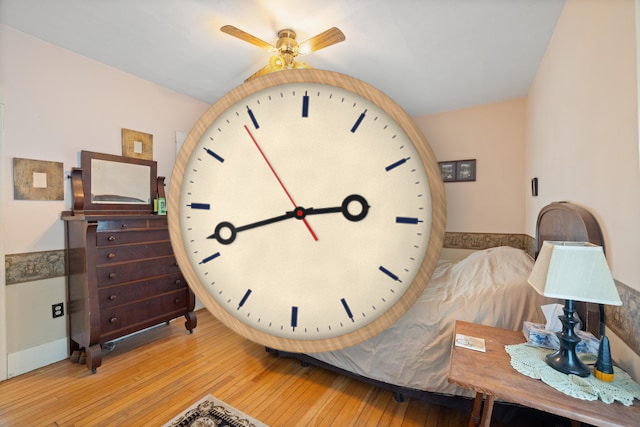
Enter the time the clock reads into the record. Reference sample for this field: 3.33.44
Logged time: 2.41.54
